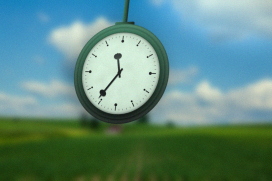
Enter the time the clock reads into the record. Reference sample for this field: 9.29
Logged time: 11.36
